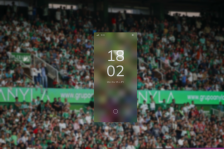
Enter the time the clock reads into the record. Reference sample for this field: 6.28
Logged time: 18.02
